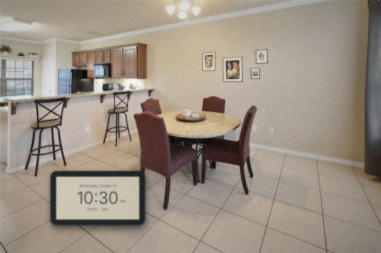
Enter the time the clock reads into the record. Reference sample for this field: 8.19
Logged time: 10.30
